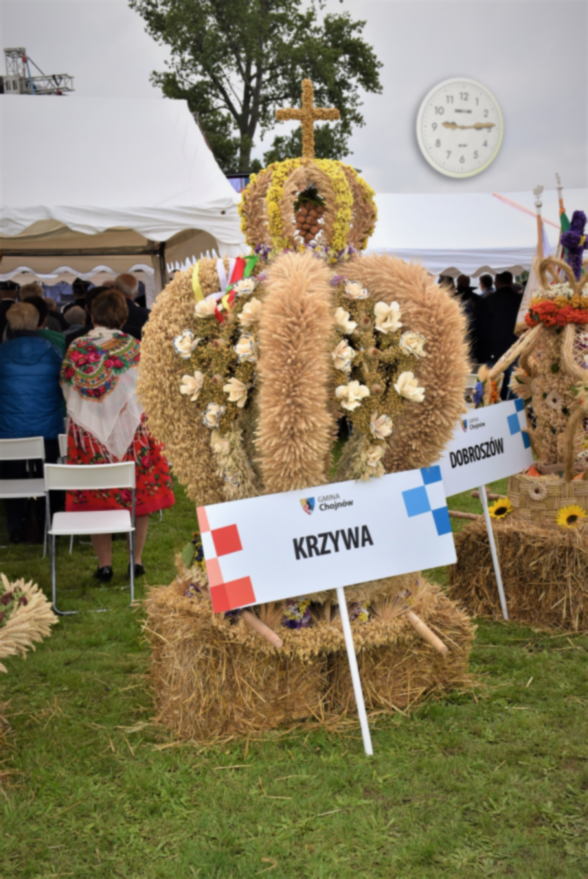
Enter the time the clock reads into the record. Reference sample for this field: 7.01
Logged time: 9.14
